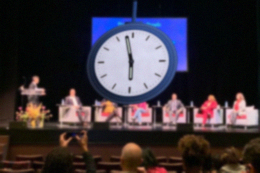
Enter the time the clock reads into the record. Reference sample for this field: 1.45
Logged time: 5.58
